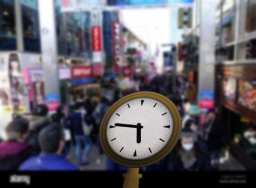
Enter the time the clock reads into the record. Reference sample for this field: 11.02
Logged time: 5.46
